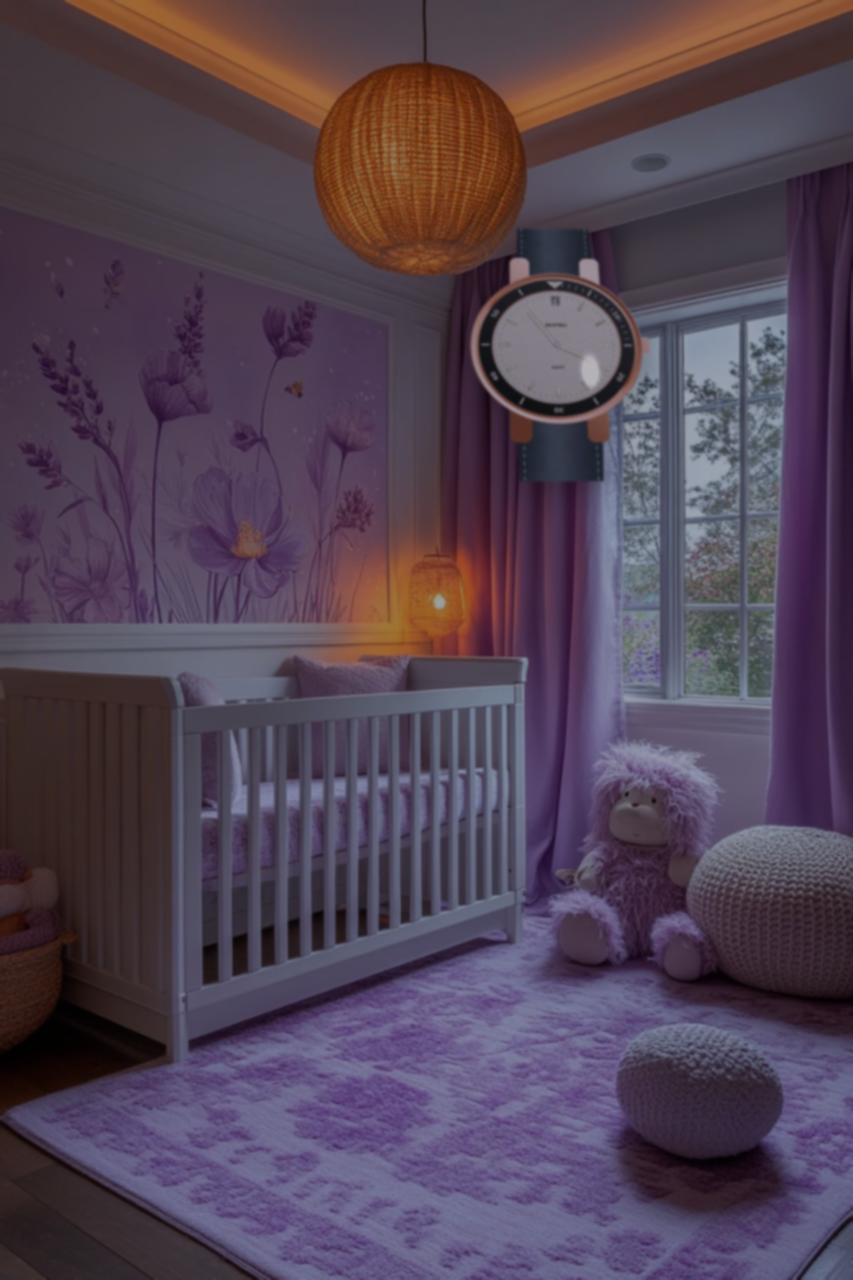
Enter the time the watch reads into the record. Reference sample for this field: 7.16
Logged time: 3.54
